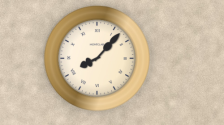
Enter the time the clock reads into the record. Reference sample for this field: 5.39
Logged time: 8.07
